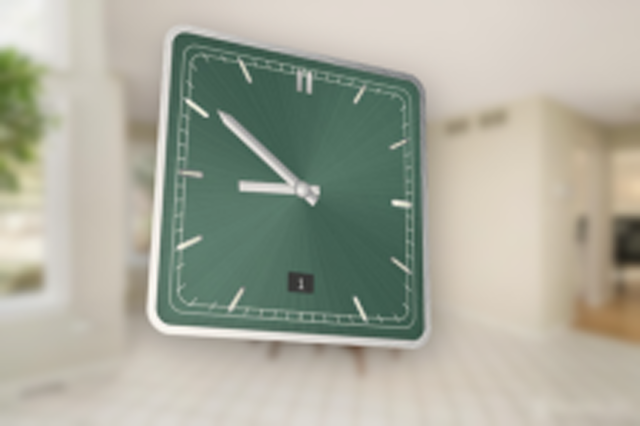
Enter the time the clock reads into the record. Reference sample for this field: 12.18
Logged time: 8.51
